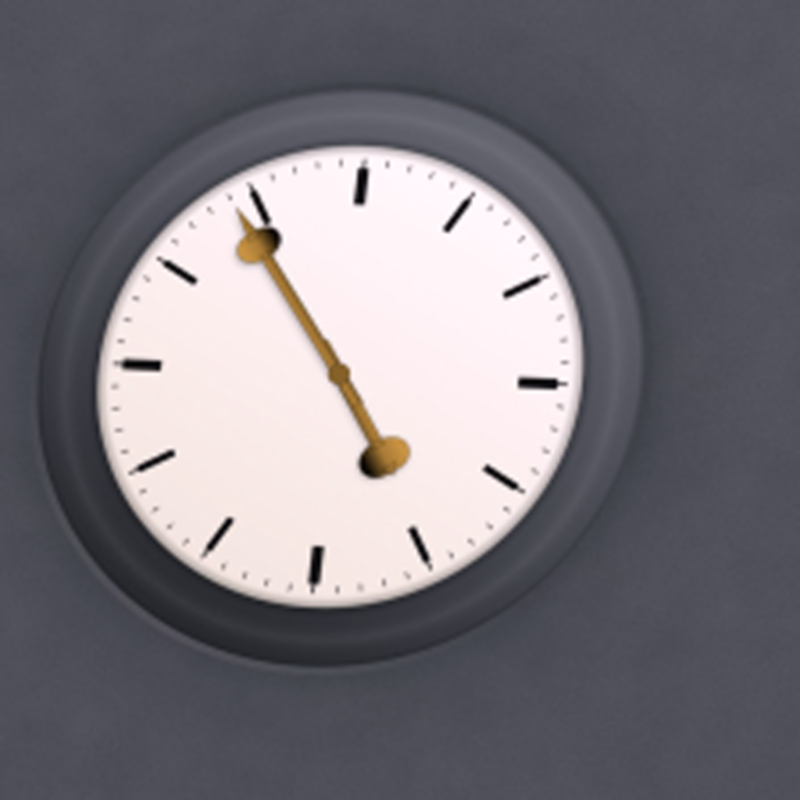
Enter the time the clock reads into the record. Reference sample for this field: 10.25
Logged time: 4.54
